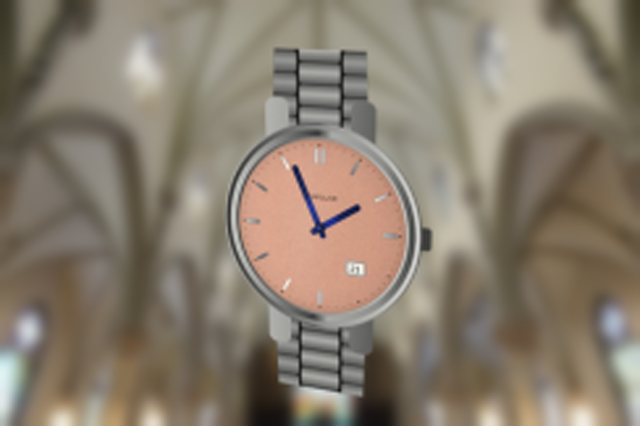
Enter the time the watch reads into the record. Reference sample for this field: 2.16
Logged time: 1.56
